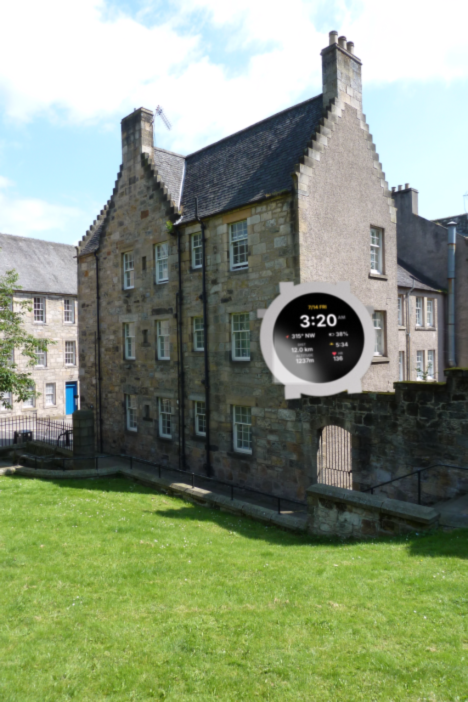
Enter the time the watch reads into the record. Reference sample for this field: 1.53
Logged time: 3.20
